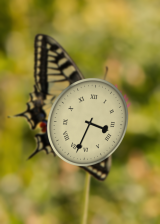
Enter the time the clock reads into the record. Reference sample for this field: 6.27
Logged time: 3.33
